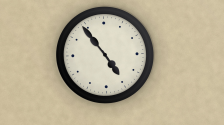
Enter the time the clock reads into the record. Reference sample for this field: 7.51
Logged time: 4.54
